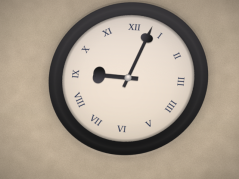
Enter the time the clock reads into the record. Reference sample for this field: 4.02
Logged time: 9.03
